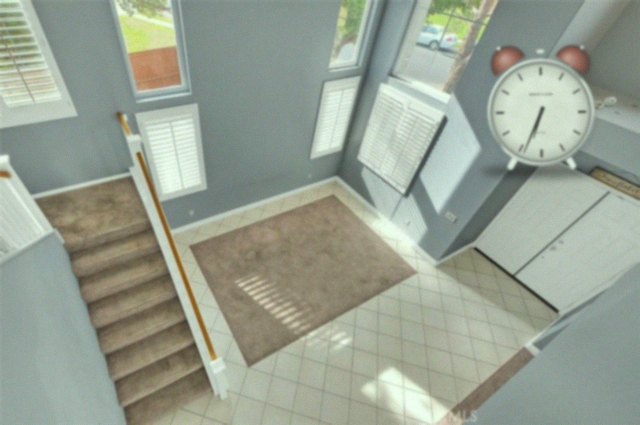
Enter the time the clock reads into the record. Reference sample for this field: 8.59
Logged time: 6.34
